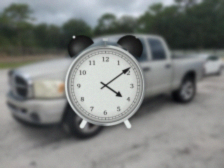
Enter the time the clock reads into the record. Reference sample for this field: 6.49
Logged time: 4.09
